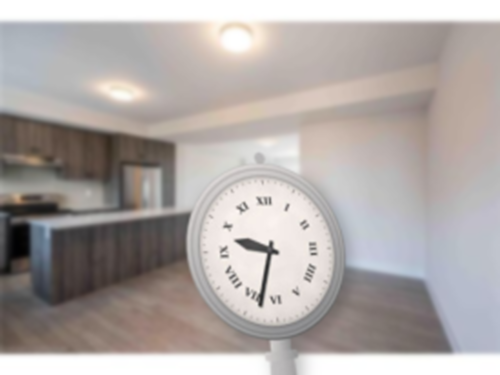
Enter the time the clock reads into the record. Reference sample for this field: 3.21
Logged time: 9.33
